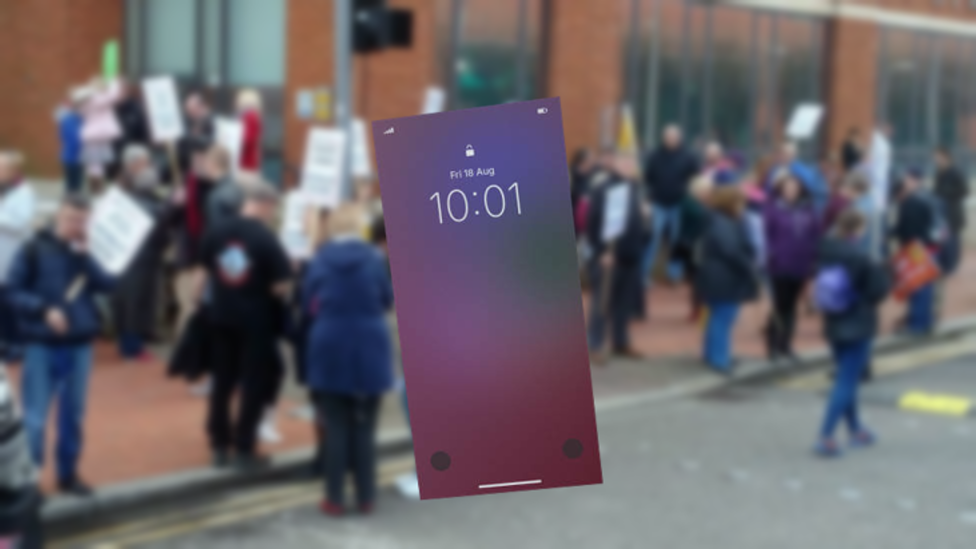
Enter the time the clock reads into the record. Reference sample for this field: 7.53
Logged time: 10.01
